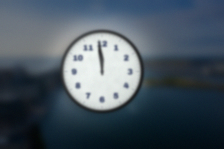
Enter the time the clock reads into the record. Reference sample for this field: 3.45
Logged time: 11.59
